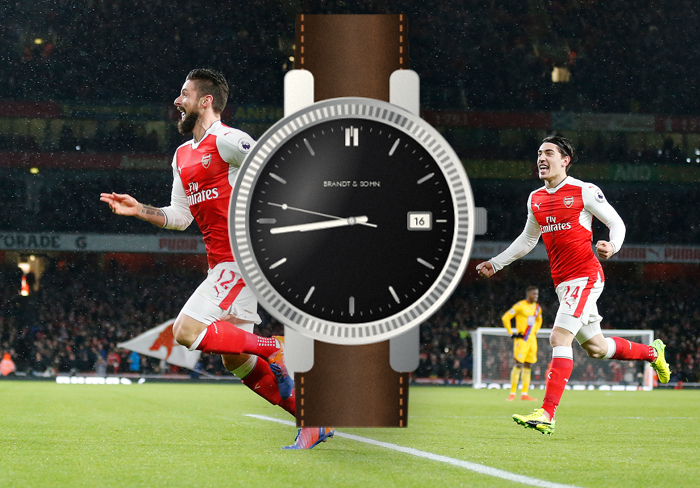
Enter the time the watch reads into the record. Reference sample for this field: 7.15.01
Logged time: 8.43.47
